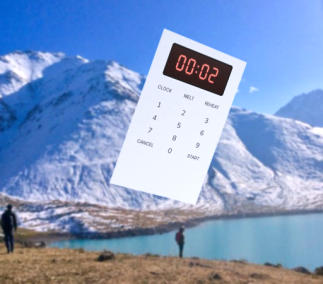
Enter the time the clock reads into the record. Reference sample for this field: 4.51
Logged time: 0.02
